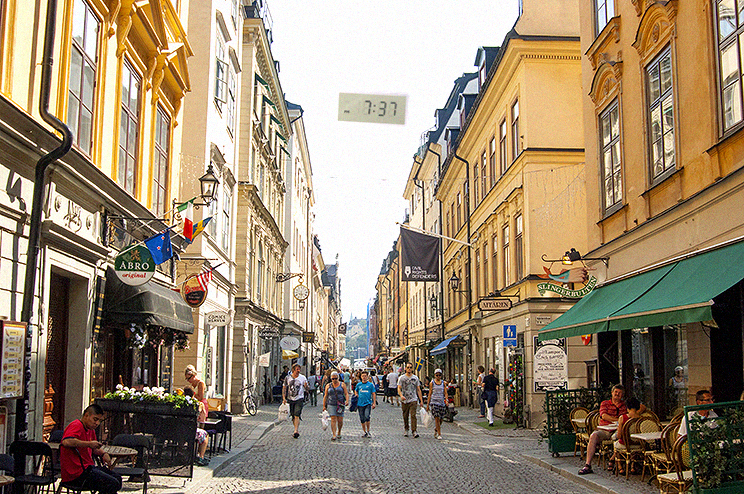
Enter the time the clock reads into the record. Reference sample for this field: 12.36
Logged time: 7.37
